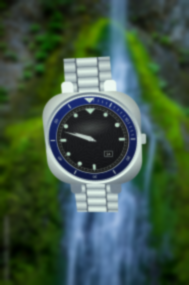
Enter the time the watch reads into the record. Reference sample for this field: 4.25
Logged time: 9.48
